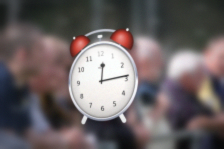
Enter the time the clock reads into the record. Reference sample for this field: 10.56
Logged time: 12.14
